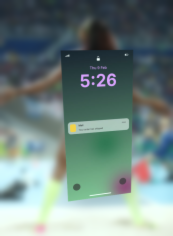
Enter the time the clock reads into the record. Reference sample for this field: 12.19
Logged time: 5.26
